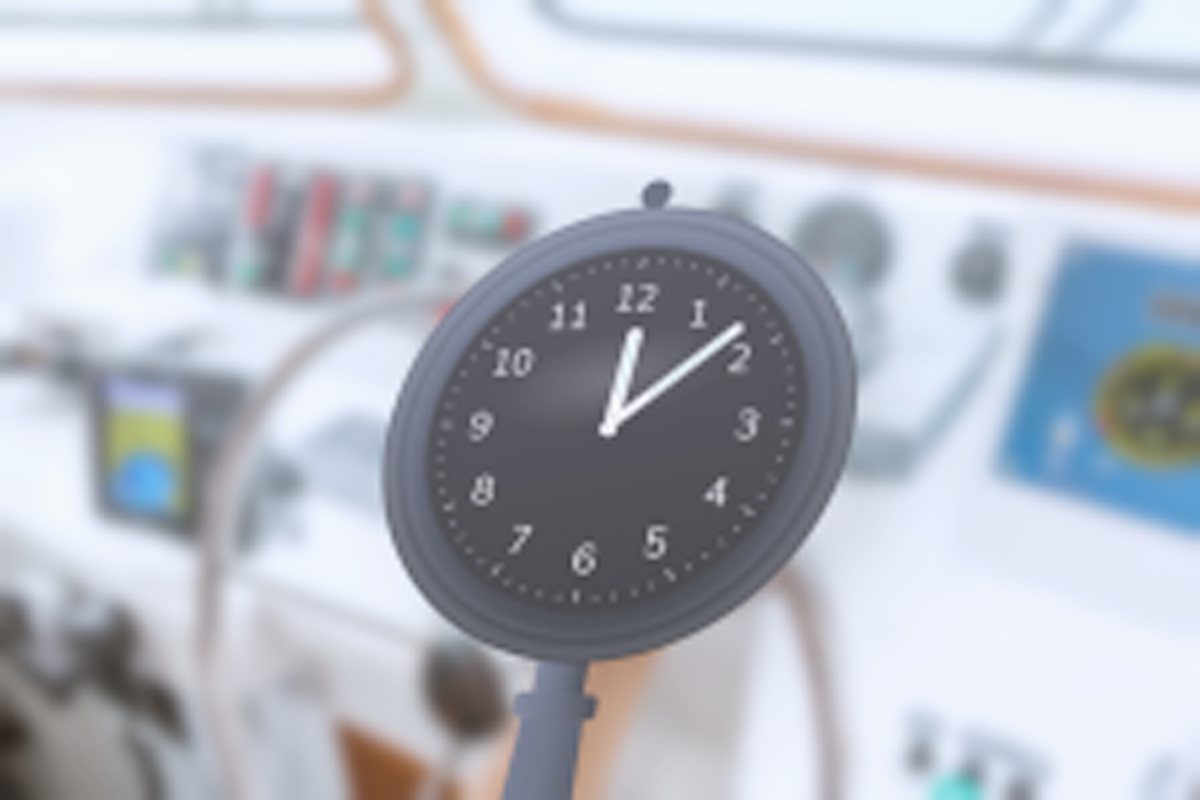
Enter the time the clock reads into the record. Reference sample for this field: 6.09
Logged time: 12.08
